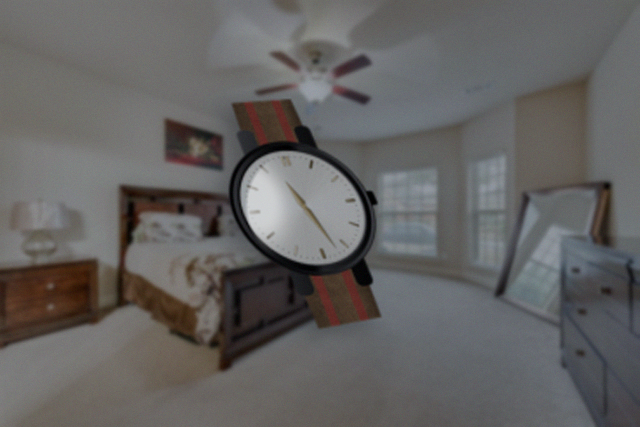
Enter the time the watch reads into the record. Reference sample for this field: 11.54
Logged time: 11.27
